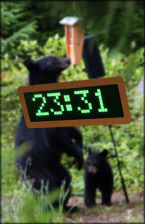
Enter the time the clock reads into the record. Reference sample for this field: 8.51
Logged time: 23.31
